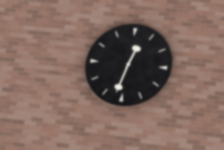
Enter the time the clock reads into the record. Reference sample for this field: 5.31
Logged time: 12.32
